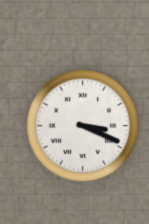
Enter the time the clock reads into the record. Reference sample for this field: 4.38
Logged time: 3.19
